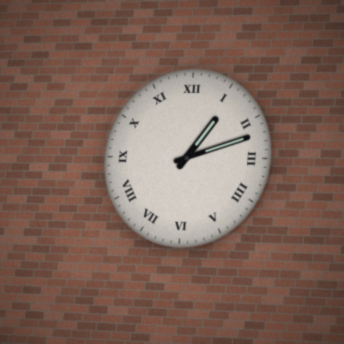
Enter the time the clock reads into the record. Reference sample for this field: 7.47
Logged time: 1.12
